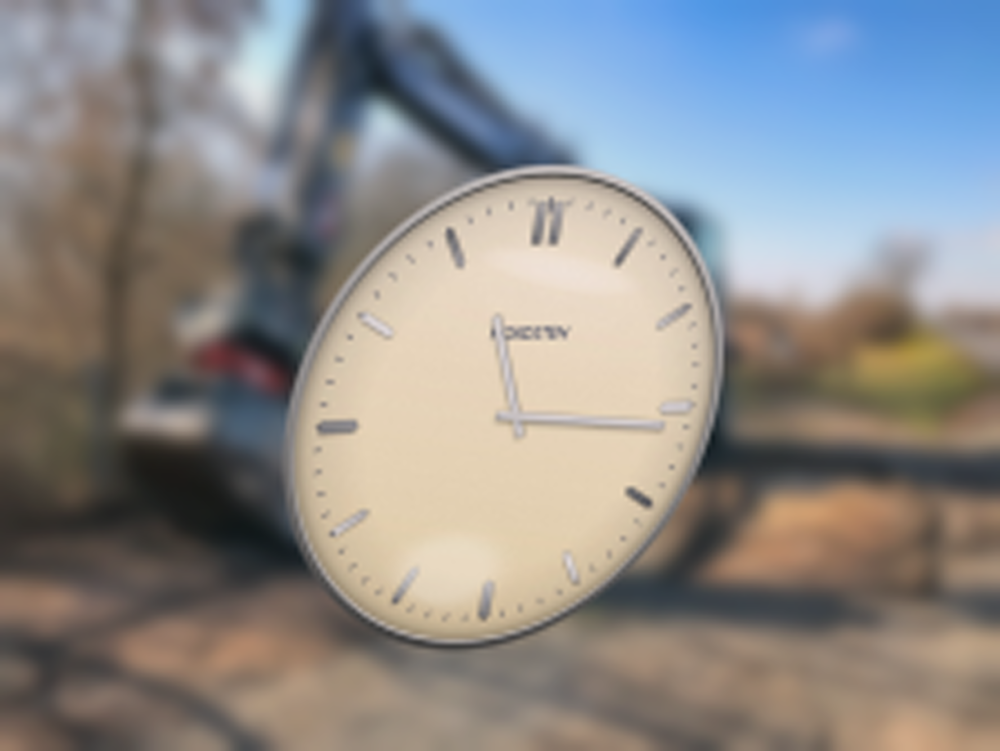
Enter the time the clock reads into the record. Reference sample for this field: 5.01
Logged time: 11.16
